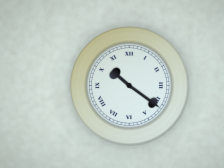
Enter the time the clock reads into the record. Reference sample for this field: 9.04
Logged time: 10.21
